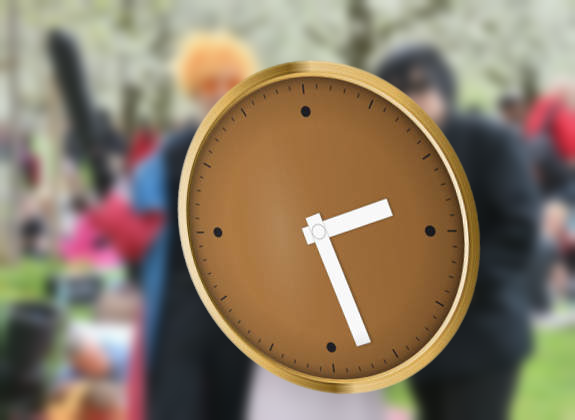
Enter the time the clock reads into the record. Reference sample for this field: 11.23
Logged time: 2.27
